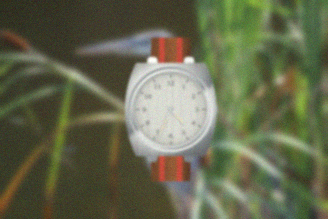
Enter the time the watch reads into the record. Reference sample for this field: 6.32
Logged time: 4.34
